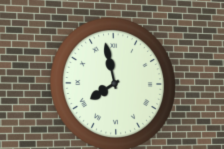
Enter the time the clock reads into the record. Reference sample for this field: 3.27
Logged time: 7.58
